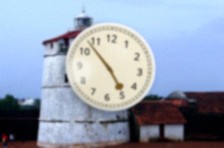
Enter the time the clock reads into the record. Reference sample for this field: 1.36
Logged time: 4.53
